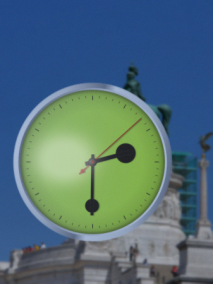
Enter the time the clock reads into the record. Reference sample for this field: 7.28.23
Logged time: 2.30.08
